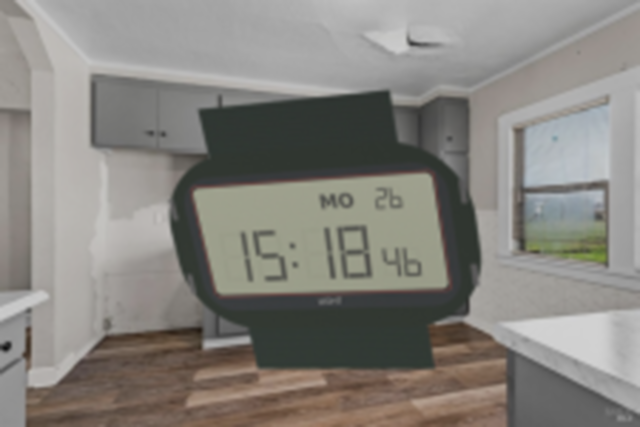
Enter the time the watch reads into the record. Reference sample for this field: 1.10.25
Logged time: 15.18.46
